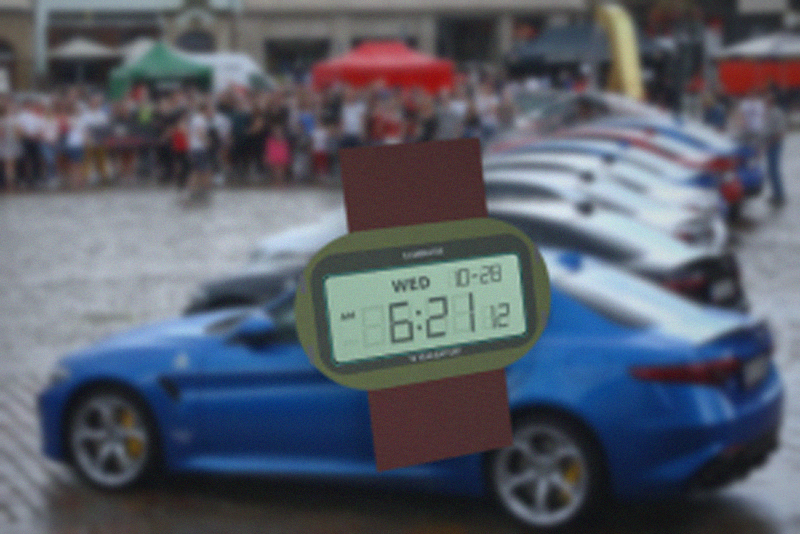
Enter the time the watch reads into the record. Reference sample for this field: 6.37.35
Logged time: 6.21.12
